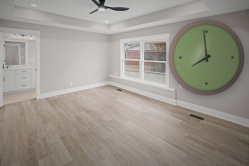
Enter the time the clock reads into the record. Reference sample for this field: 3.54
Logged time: 7.59
